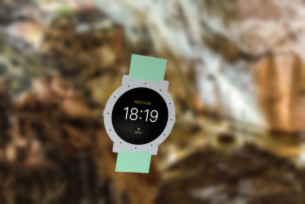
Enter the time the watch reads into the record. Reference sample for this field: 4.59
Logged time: 18.19
